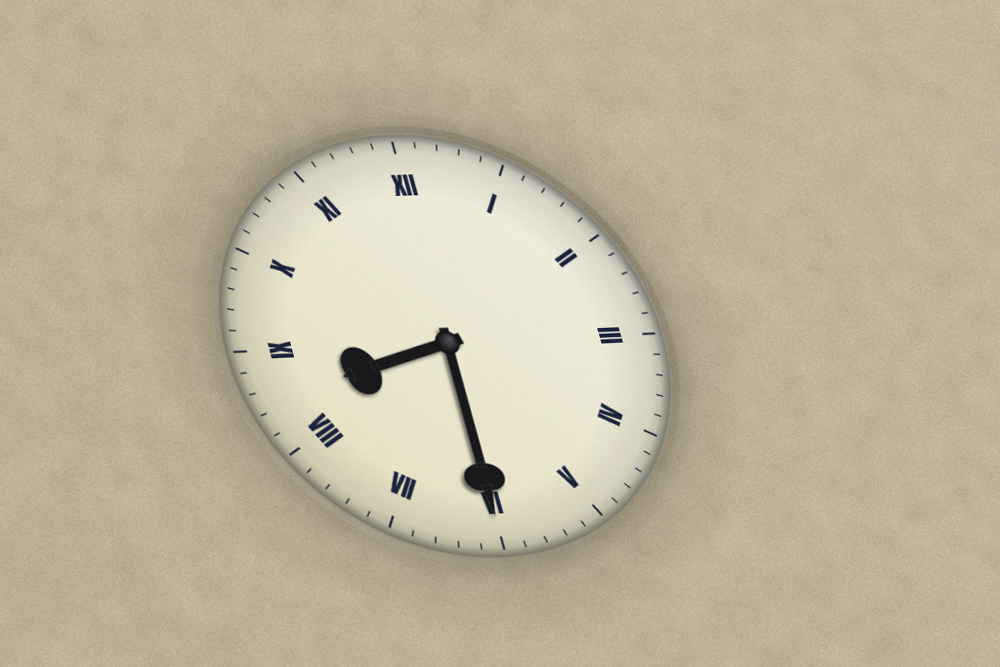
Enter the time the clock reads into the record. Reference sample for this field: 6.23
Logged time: 8.30
